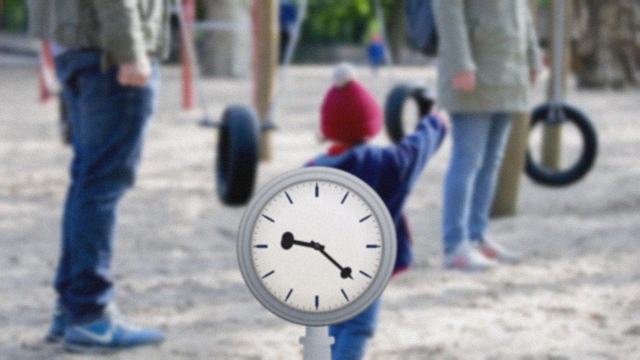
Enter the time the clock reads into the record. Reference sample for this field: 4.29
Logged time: 9.22
